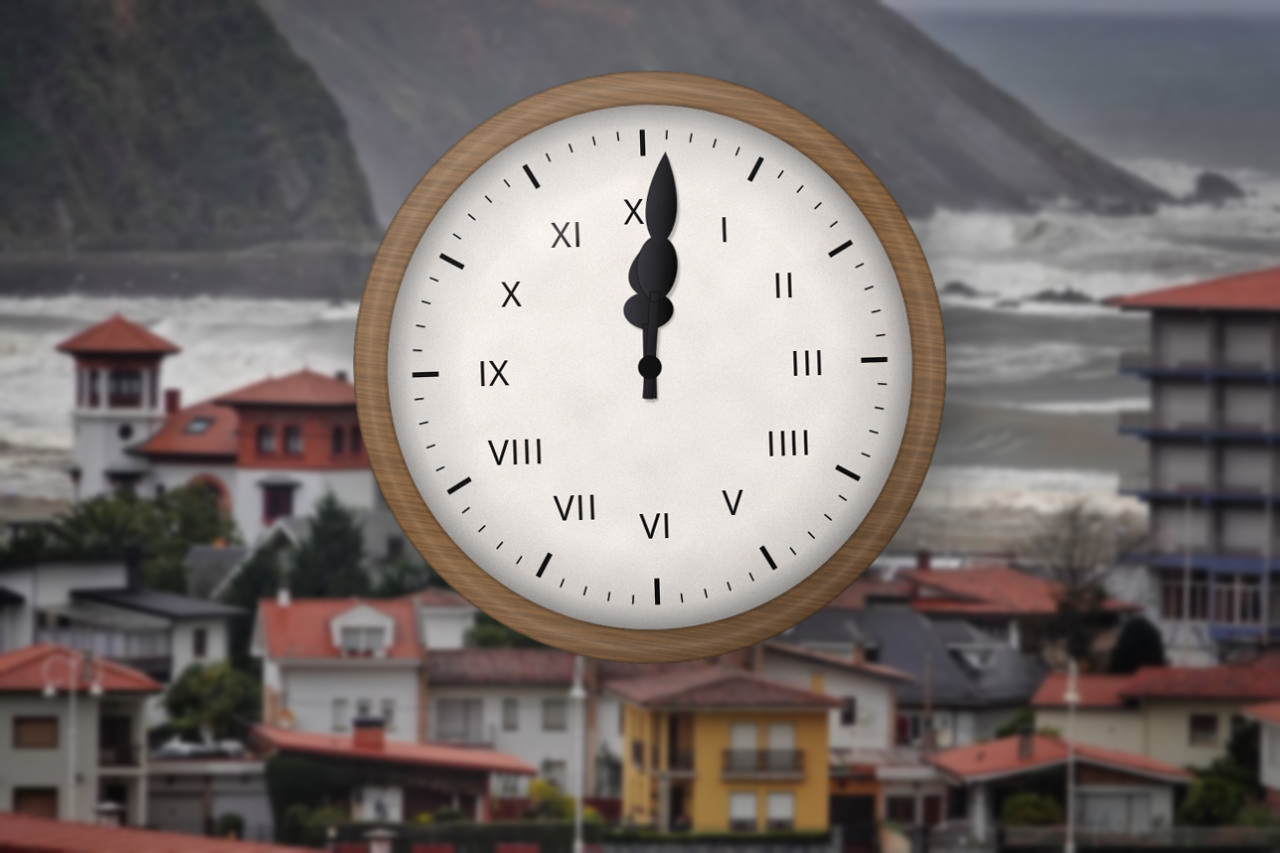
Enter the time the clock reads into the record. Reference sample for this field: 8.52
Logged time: 12.01
